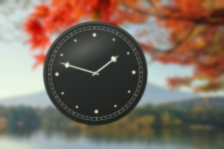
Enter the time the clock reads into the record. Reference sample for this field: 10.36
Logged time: 1.48
